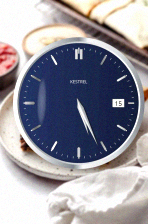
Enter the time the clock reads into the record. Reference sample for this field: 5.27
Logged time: 5.26
